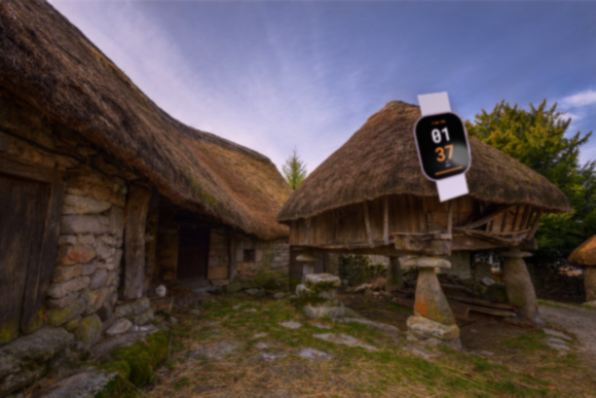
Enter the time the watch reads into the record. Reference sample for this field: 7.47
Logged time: 1.37
